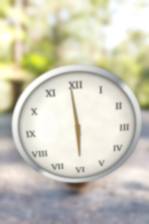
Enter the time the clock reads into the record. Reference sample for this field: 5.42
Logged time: 5.59
